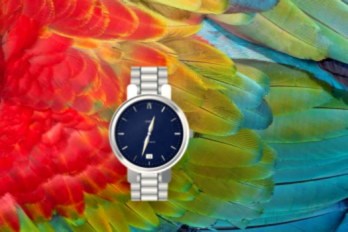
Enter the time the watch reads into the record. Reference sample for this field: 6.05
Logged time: 12.33
